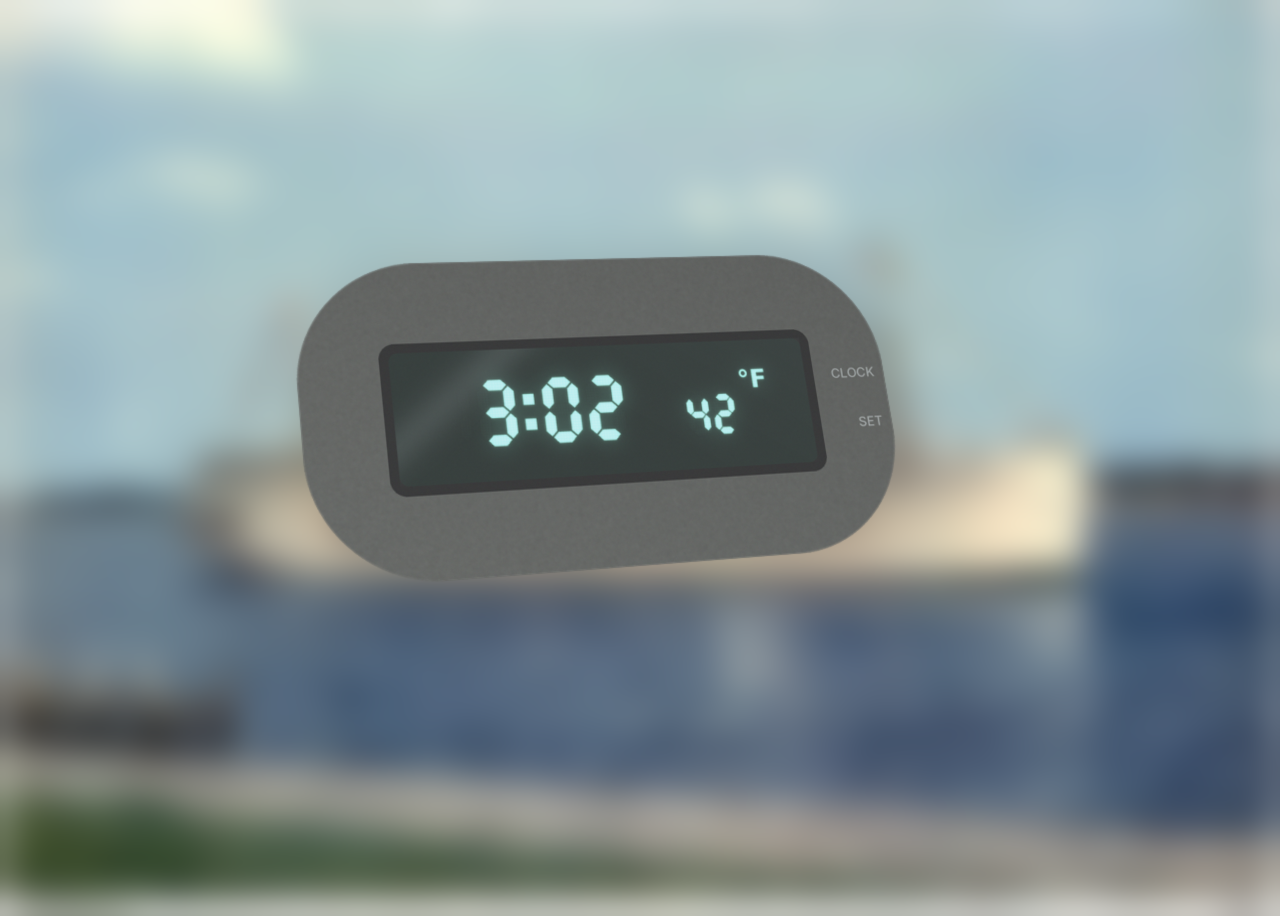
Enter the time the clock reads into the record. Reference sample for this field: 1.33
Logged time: 3.02
